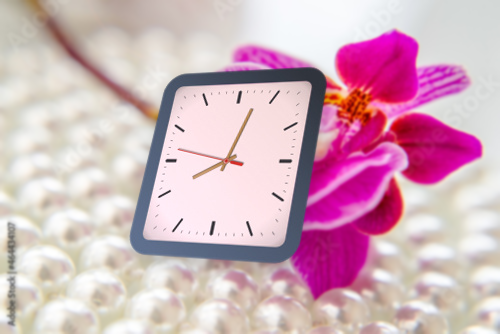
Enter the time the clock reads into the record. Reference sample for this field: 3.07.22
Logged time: 8.02.47
